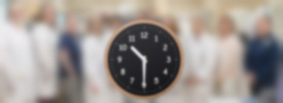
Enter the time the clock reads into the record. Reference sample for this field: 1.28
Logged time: 10.30
